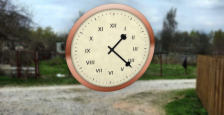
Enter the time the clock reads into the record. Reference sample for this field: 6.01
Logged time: 1.22
